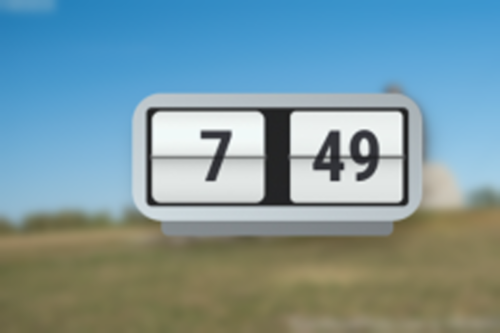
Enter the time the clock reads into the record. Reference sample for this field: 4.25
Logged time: 7.49
